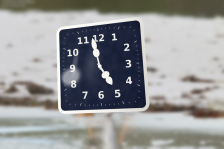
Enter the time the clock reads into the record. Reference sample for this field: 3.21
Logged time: 4.58
